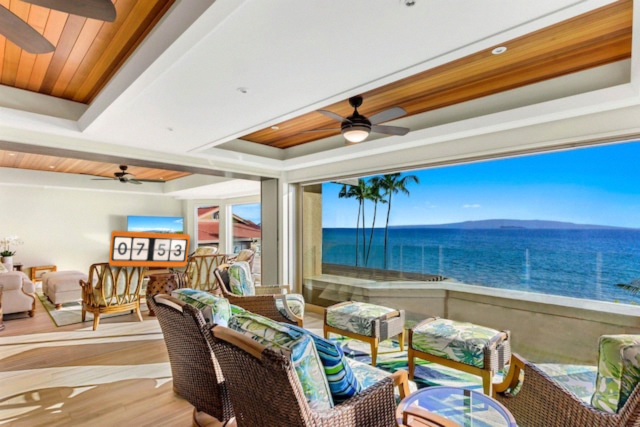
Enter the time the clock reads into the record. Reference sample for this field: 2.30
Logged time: 7.53
